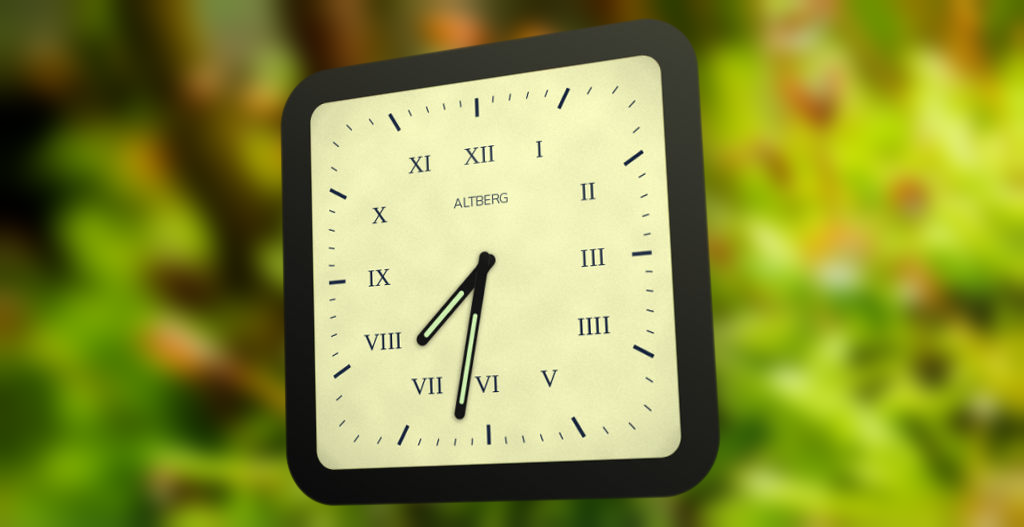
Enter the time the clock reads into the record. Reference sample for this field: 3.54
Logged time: 7.32
